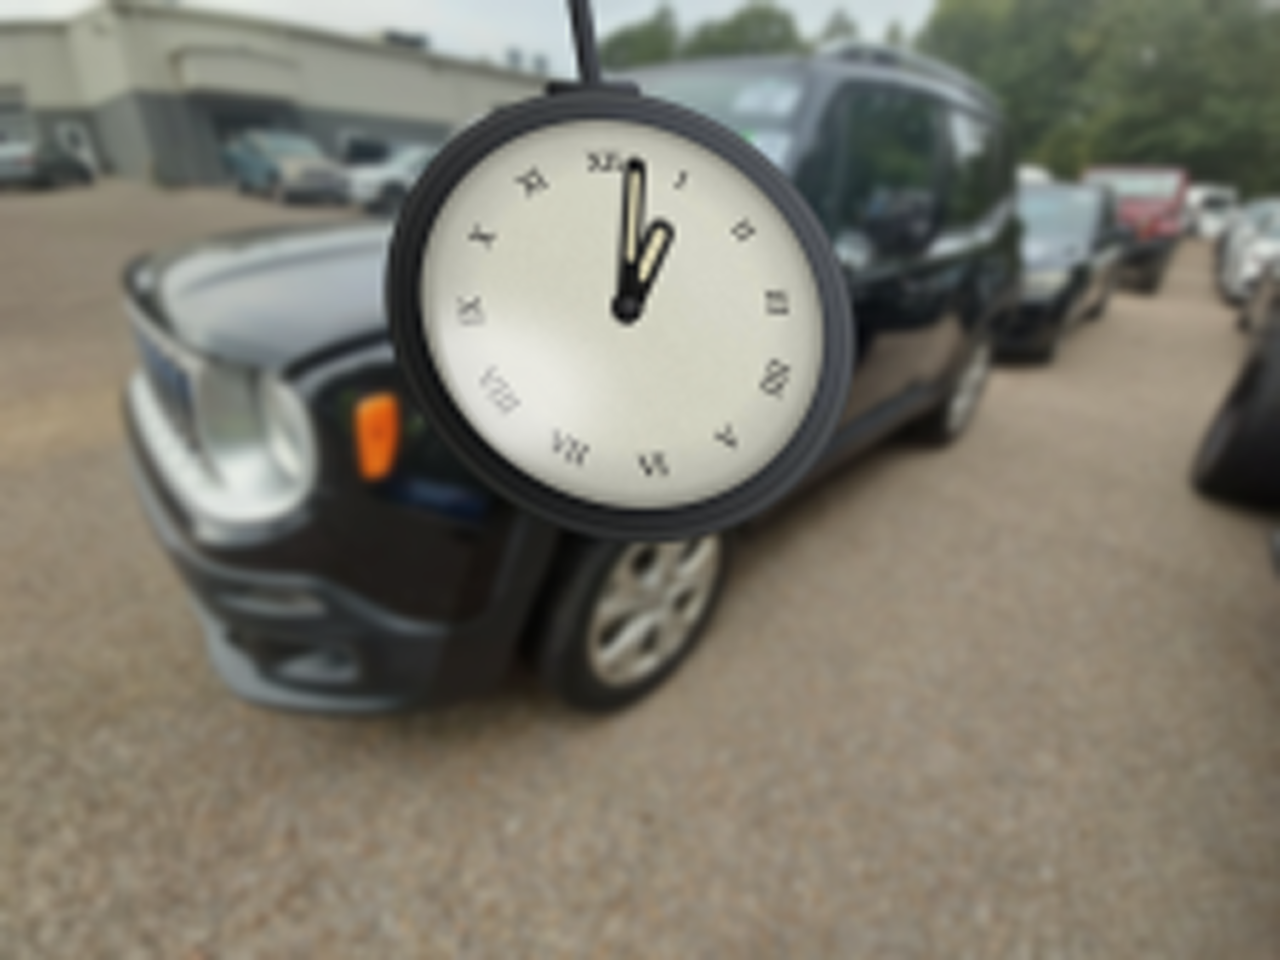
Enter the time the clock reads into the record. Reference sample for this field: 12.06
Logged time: 1.02
